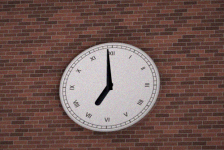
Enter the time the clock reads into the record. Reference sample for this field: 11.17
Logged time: 6.59
